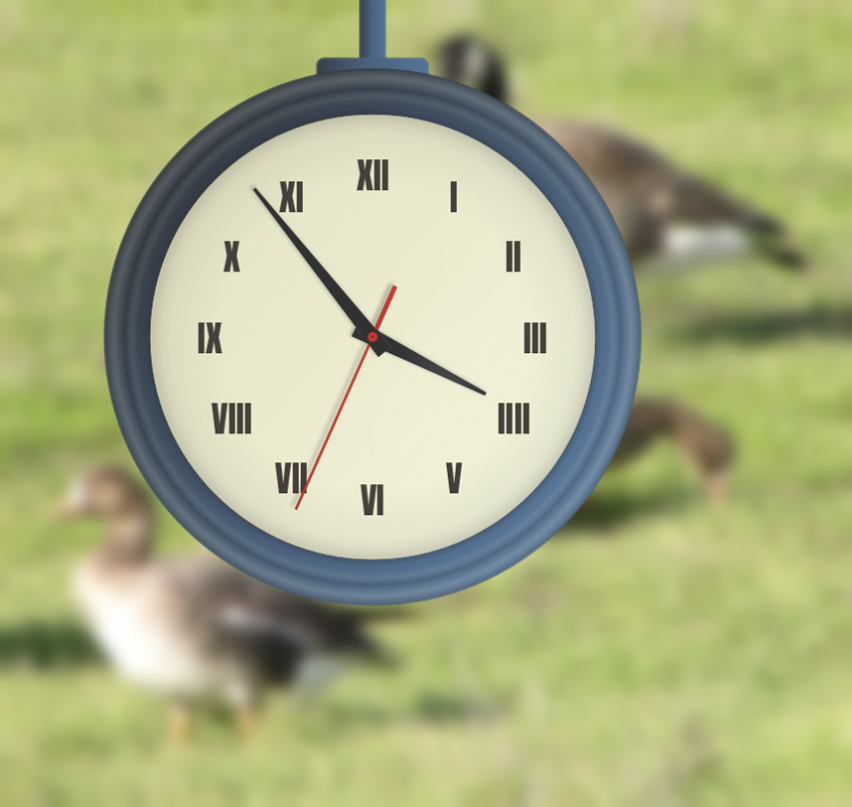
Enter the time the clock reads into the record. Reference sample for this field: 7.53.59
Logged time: 3.53.34
